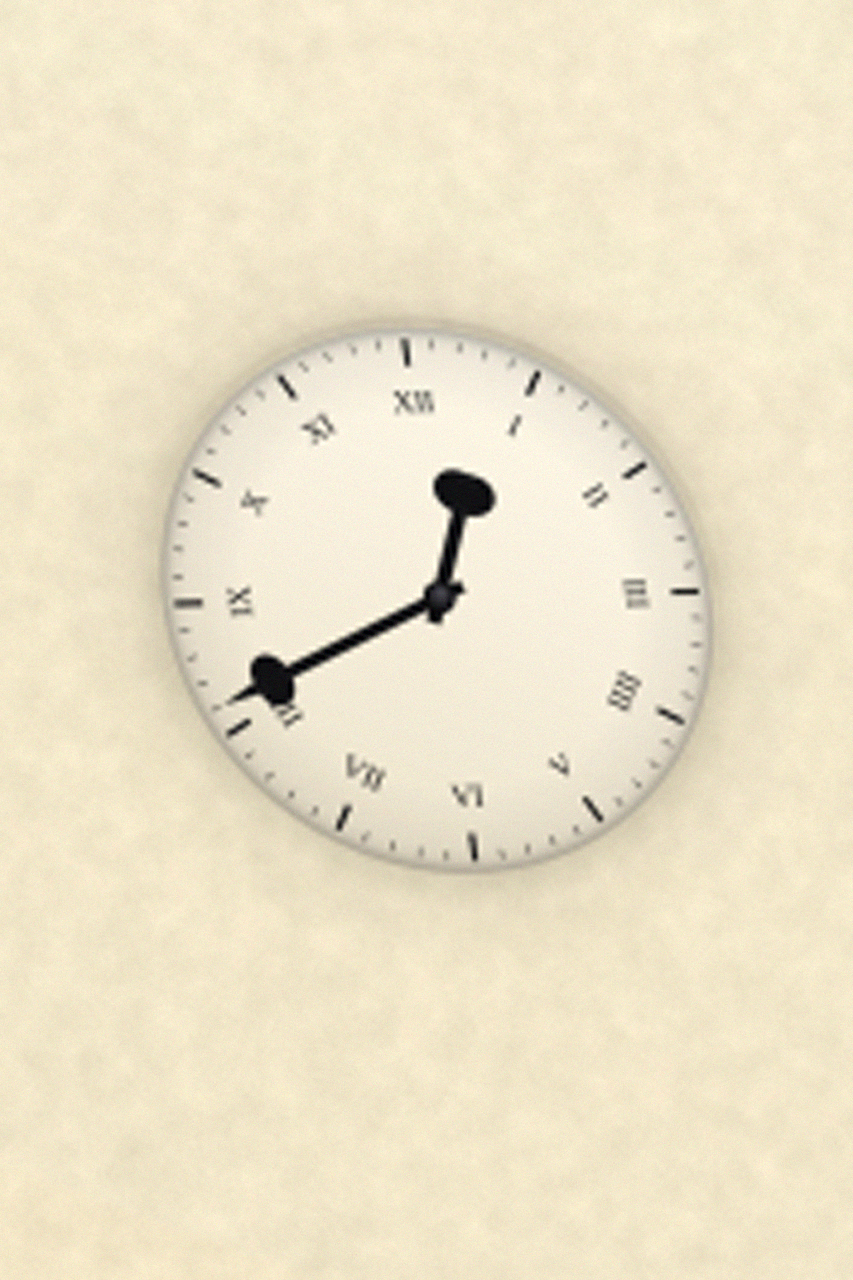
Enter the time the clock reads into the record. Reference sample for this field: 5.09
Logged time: 12.41
